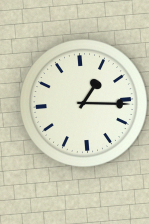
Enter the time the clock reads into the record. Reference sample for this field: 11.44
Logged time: 1.16
